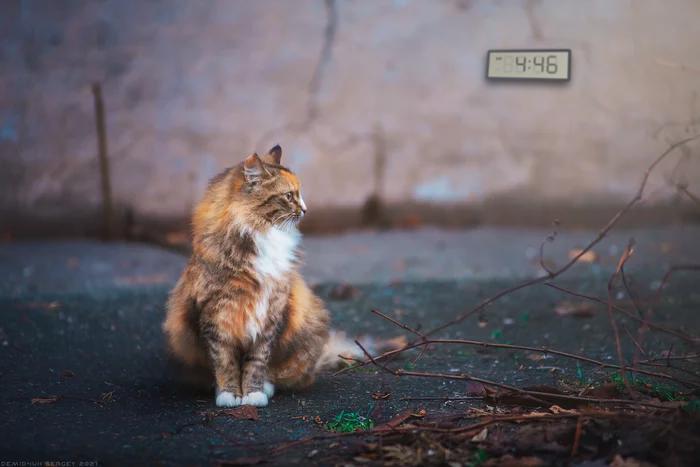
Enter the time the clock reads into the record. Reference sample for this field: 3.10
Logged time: 4.46
